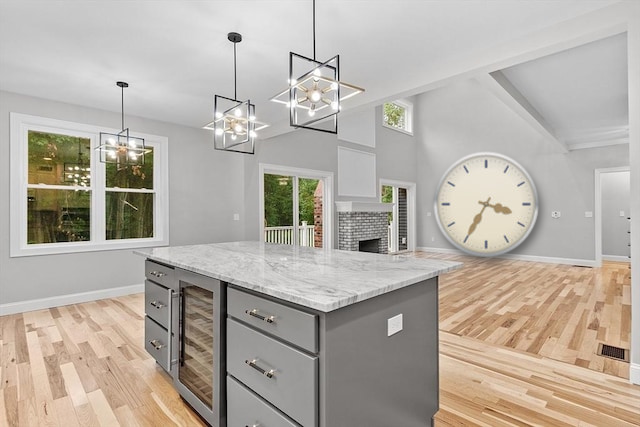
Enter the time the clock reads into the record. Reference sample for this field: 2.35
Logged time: 3.35
